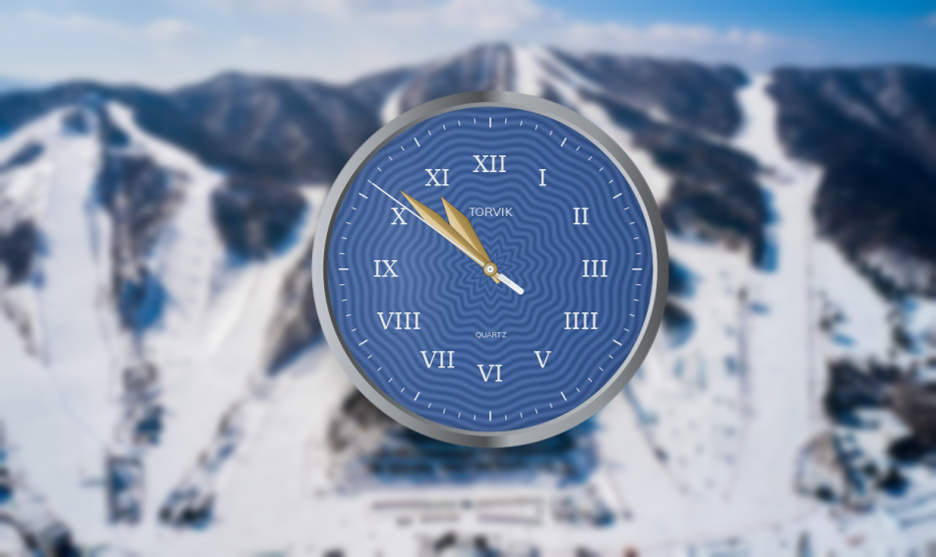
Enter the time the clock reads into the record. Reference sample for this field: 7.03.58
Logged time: 10.51.51
